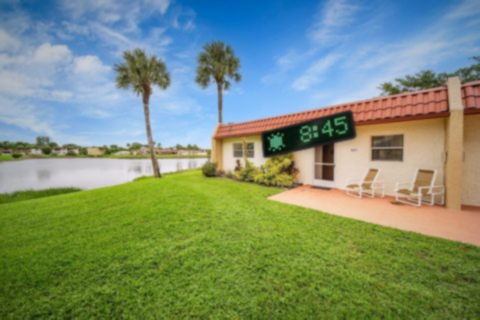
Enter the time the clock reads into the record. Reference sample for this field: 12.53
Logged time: 8.45
